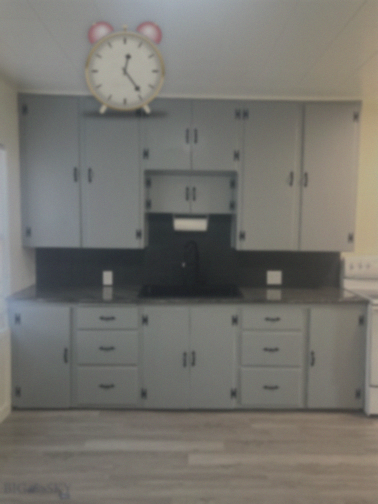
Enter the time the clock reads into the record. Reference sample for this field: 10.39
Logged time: 12.24
